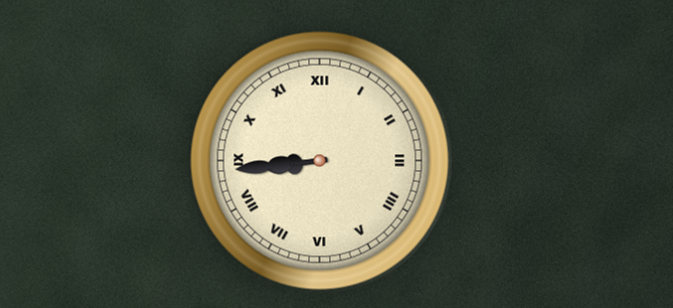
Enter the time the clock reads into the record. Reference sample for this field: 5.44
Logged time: 8.44
